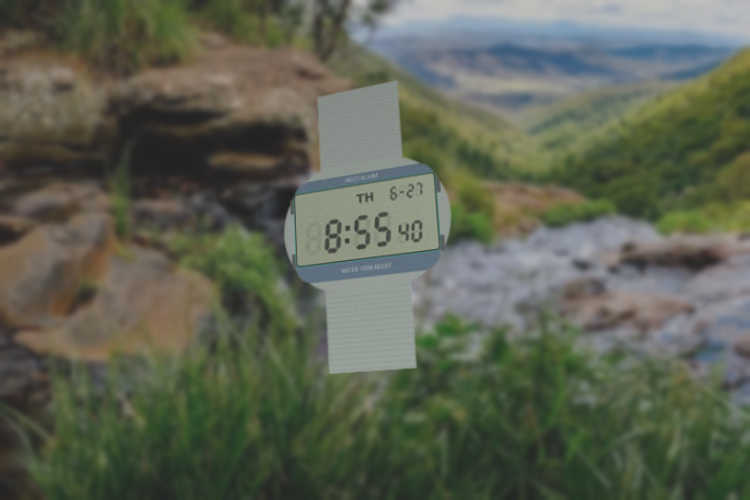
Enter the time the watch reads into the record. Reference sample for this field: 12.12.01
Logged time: 8.55.40
